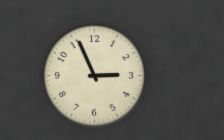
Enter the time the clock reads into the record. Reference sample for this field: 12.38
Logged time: 2.56
